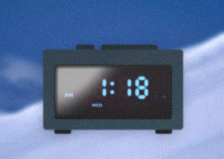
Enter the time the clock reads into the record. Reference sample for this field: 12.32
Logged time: 1.18
